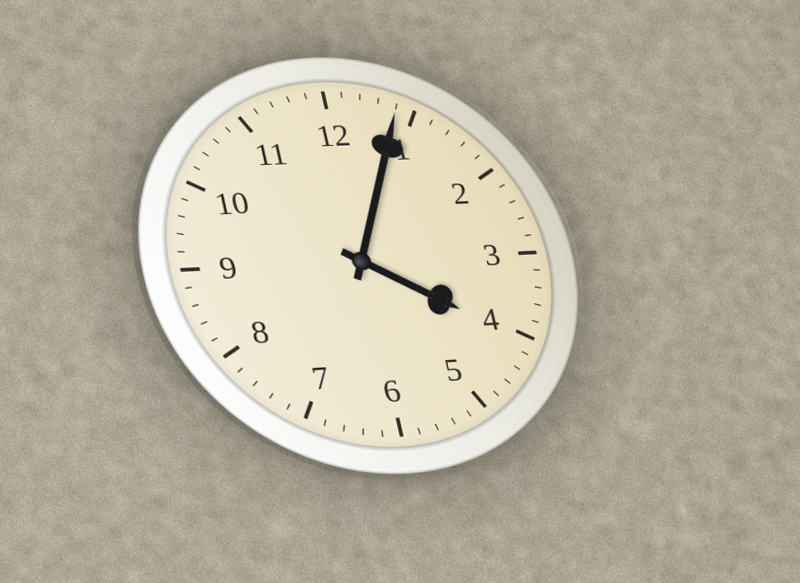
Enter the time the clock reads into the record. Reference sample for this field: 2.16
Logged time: 4.04
